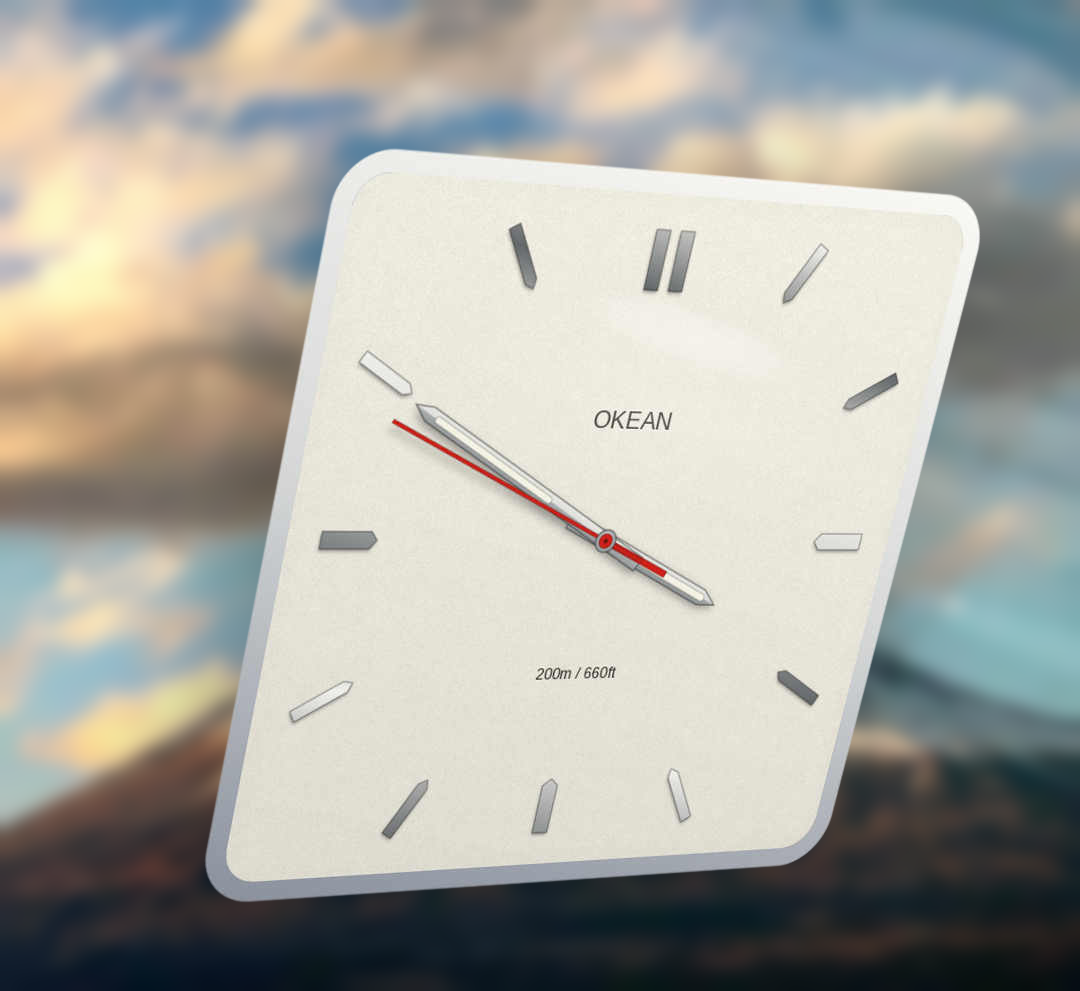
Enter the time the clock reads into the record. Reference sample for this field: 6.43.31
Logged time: 3.49.49
